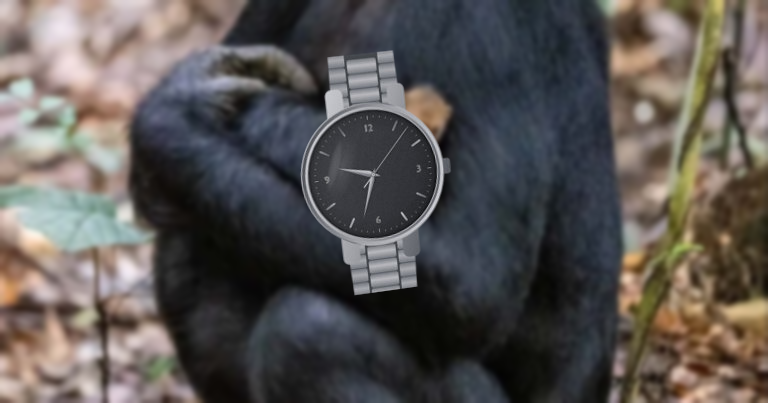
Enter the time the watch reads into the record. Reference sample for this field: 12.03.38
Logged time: 9.33.07
